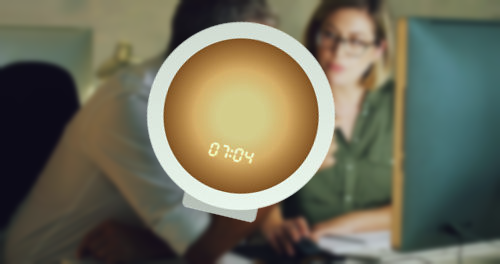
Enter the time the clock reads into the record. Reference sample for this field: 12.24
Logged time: 7.04
